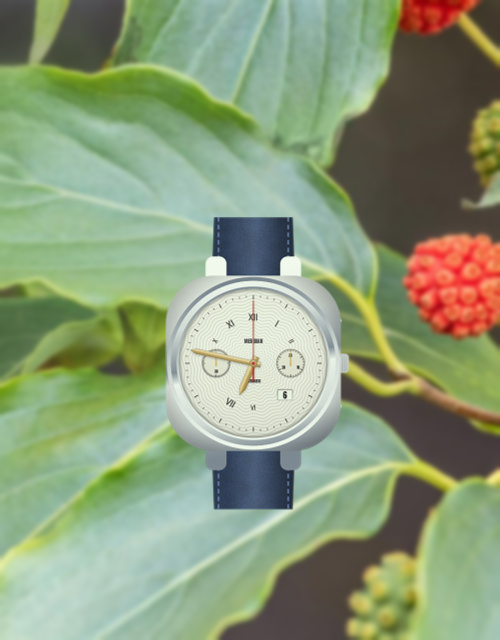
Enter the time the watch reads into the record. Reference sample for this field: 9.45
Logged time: 6.47
